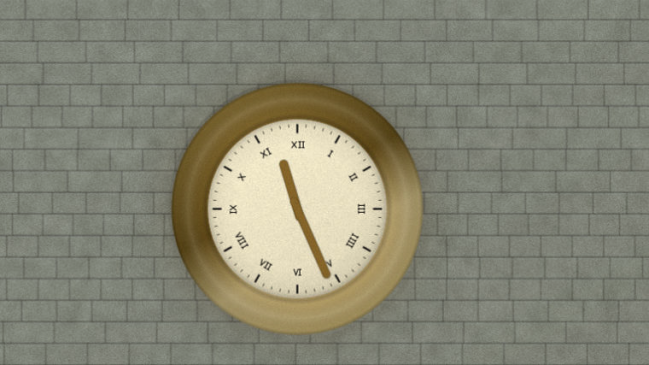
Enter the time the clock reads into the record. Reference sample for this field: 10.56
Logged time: 11.26
